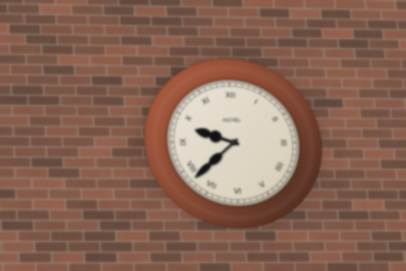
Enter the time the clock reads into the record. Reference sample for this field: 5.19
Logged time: 9.38
